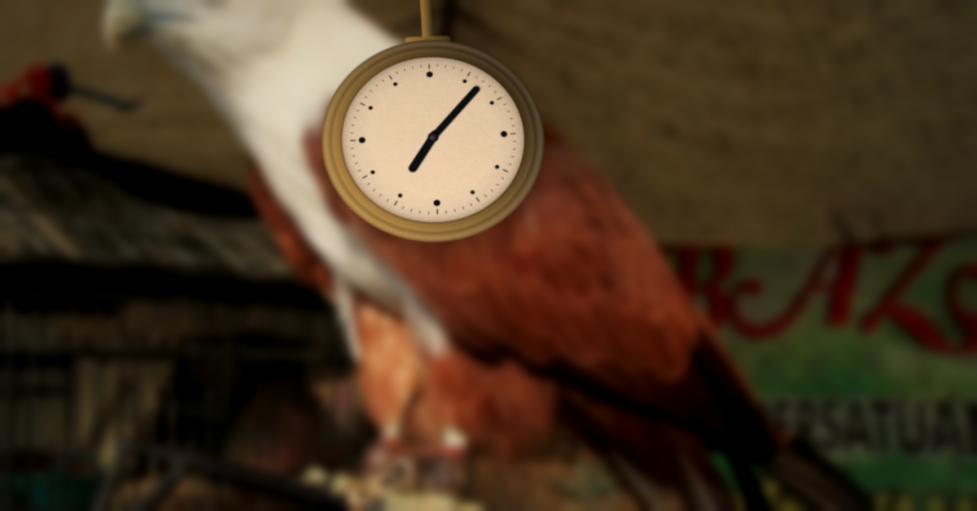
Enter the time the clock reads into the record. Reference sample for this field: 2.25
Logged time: 7.07
